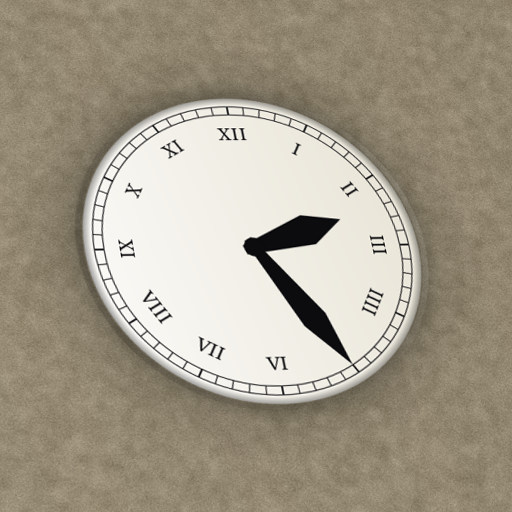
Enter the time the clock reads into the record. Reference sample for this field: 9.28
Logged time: 2.25
